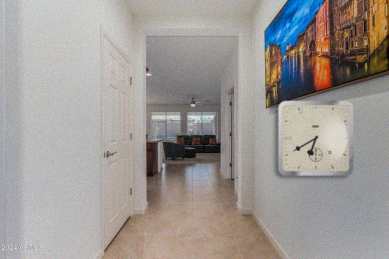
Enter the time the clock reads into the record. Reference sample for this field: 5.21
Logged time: 6.40
